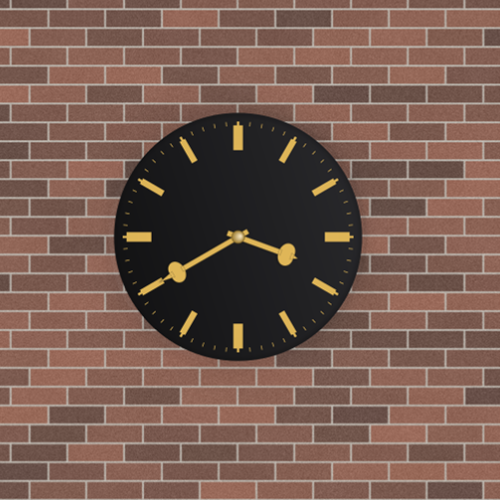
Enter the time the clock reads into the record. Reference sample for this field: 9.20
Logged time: 3.40
